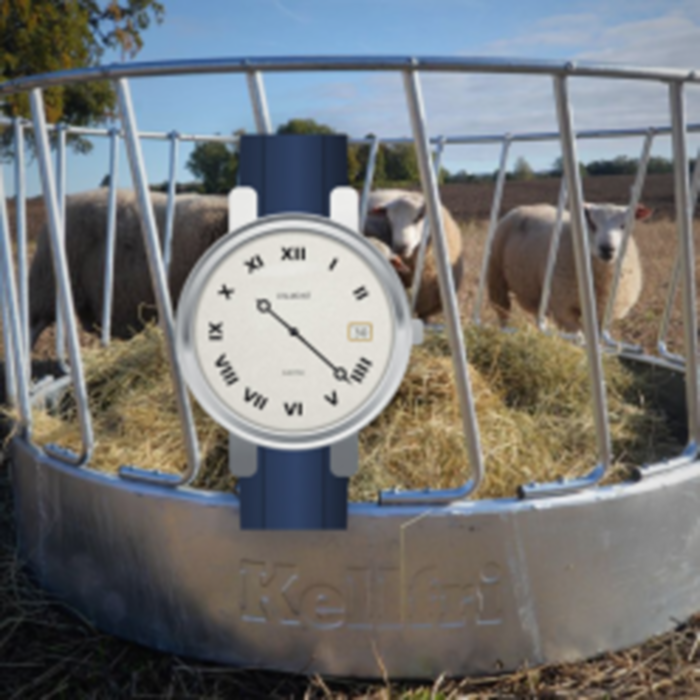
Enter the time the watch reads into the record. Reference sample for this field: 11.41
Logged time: 10.22
